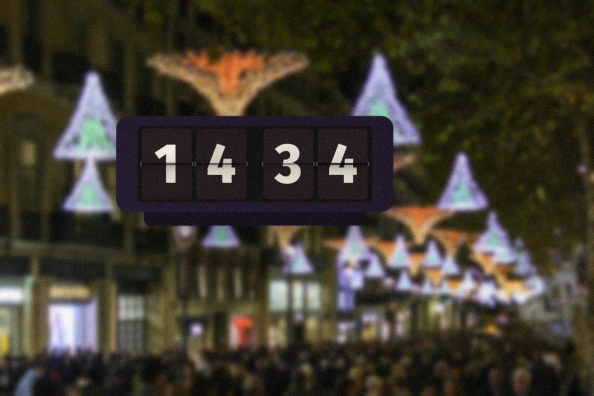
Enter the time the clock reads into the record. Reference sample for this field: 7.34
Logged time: 14.34
